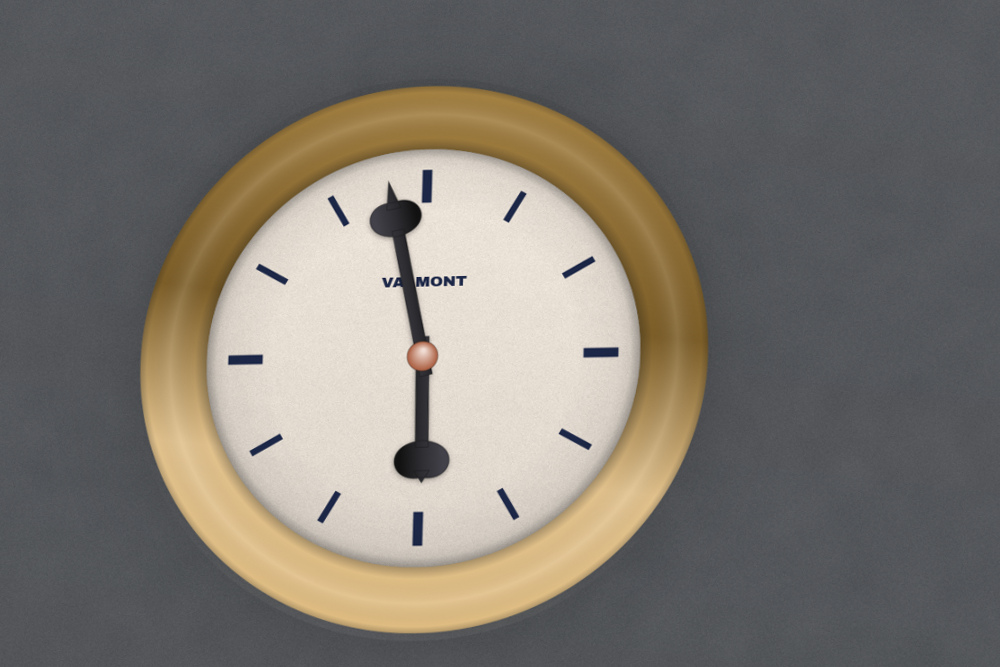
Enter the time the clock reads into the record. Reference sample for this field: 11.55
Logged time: 5.58
